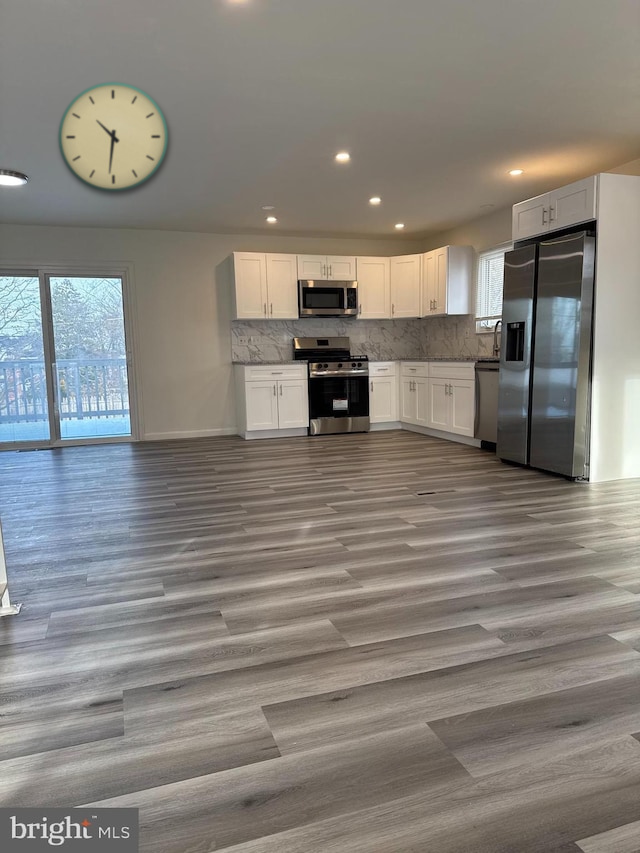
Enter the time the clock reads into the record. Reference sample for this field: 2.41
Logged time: 10.31
